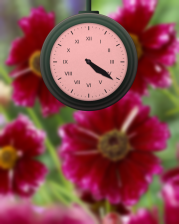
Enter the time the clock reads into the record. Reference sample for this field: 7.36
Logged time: 4.21
